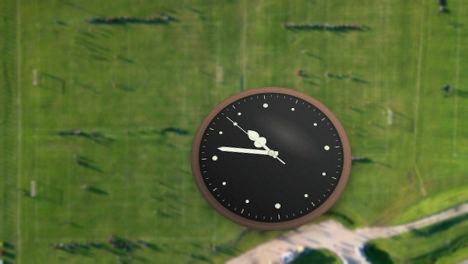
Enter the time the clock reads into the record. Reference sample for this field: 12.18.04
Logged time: 10.46.53
